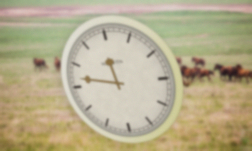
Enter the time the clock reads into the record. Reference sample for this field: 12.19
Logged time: 11.47
